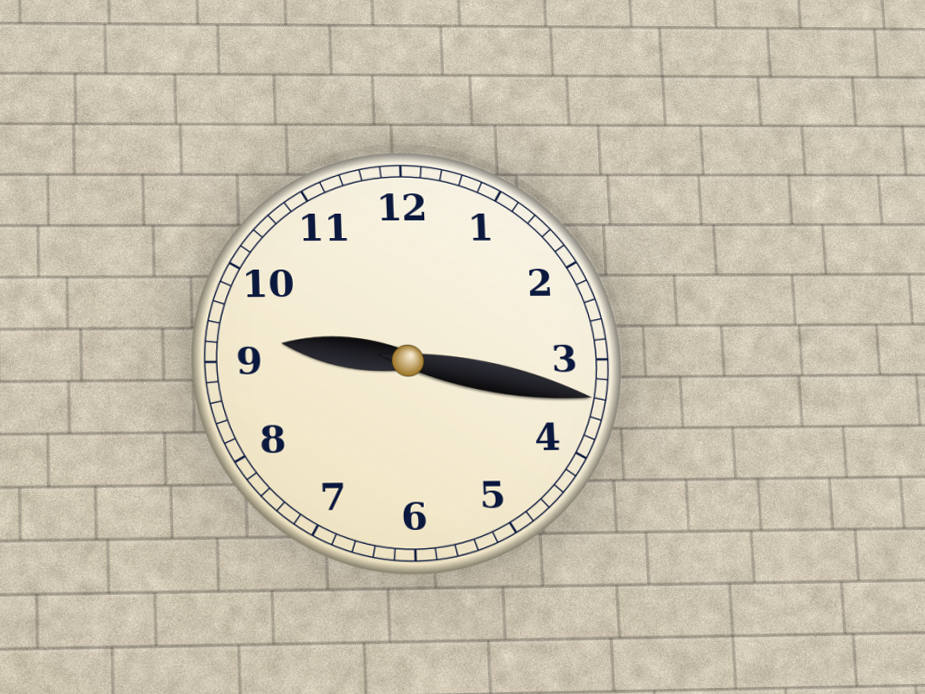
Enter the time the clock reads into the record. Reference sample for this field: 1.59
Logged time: 9.17
